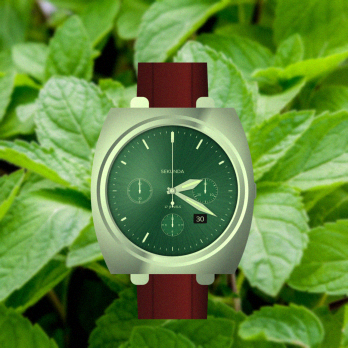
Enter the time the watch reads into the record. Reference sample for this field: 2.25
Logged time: 2.20
